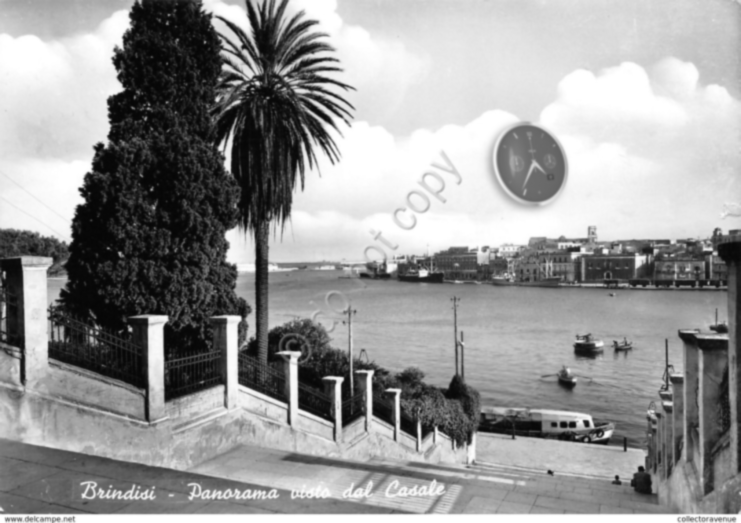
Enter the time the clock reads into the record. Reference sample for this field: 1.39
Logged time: 4.36
